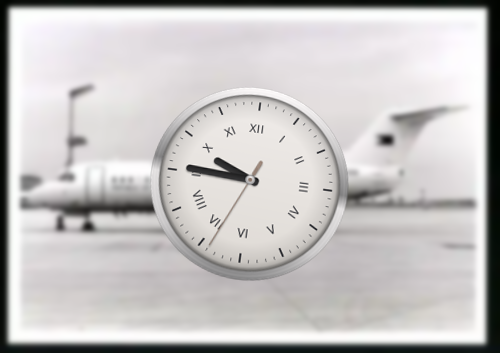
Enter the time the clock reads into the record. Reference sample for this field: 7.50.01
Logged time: 9.45.34
